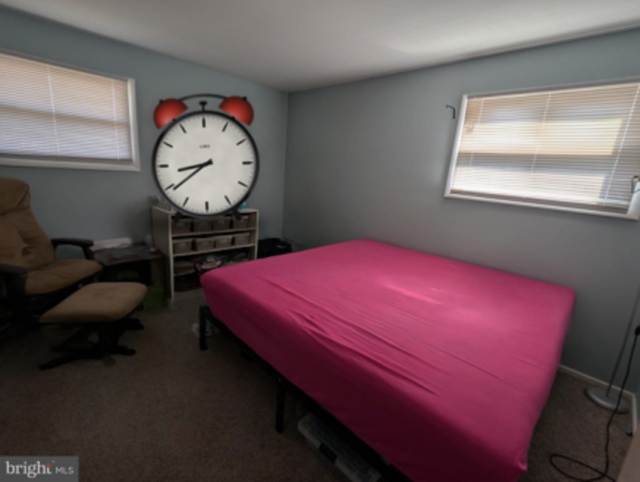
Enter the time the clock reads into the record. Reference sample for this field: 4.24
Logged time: 8.39
